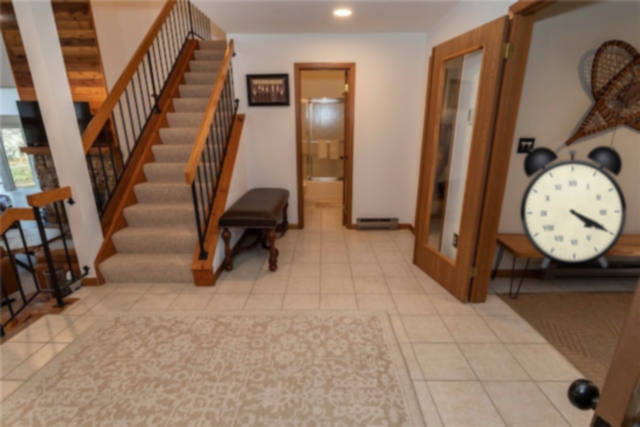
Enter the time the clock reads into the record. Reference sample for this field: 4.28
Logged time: 4.20
